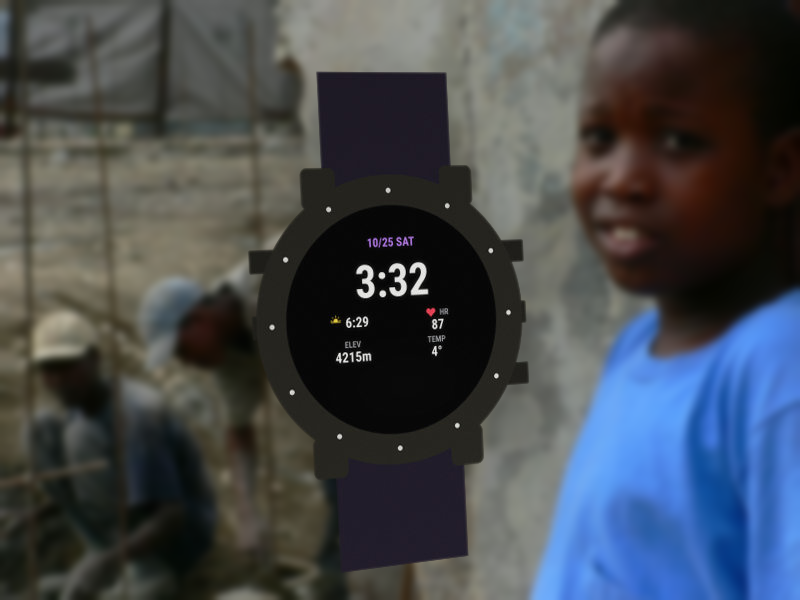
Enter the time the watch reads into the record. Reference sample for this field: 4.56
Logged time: 3.32
